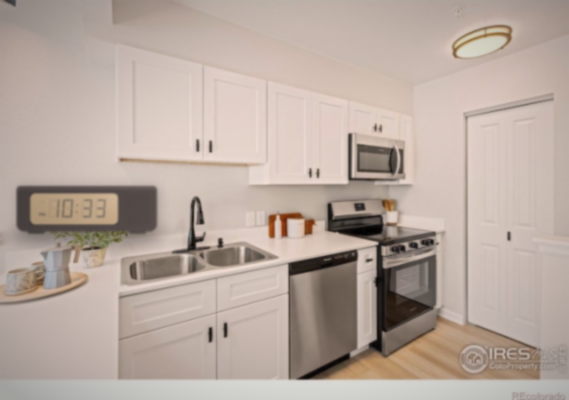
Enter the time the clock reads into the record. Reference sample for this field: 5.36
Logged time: 10.33
